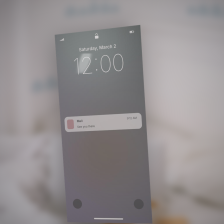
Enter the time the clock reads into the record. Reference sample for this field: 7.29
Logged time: 12.00
